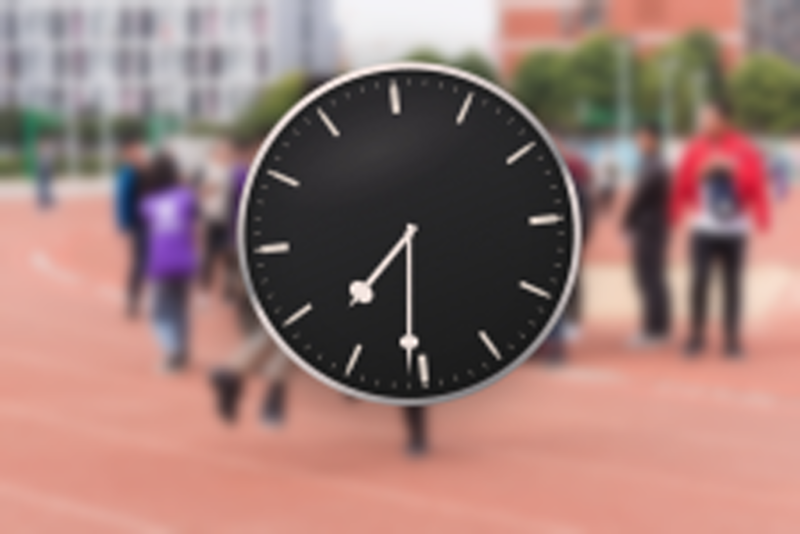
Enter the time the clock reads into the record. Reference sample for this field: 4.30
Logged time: 7.31
